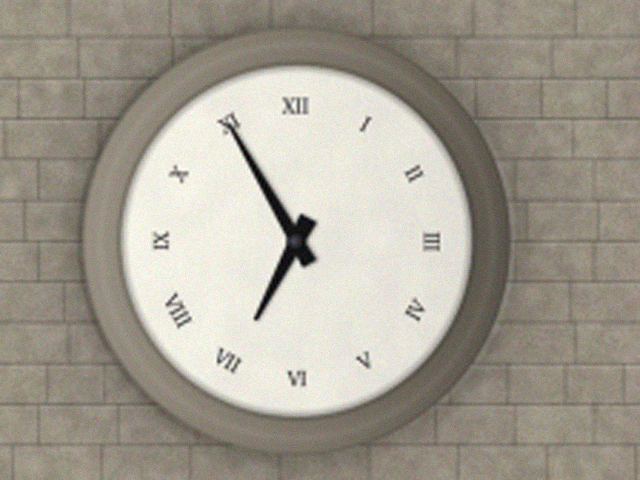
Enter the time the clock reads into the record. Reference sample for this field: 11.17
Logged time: 6.55
